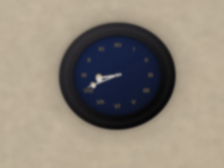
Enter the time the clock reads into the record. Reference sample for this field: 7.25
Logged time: 8.41
